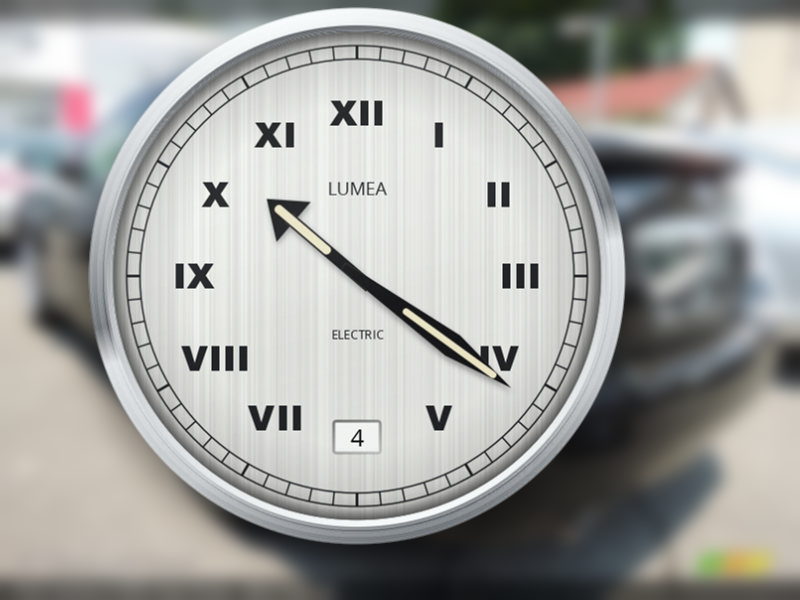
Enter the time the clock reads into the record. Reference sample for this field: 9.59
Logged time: 10.21
